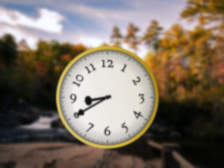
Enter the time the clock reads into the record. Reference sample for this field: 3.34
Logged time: 8.40
